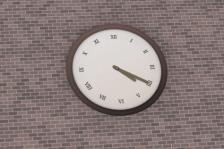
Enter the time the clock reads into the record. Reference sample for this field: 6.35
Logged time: 4.20
